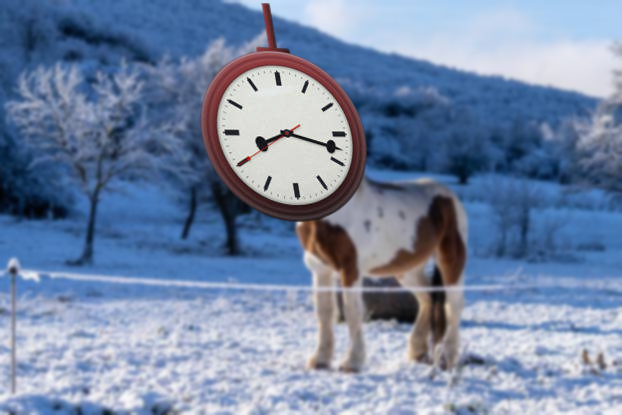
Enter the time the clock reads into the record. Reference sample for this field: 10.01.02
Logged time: 8.17.40
